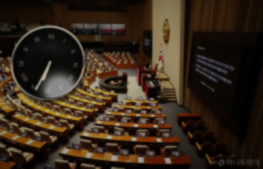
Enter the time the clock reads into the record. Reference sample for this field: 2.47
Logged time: 6.34
